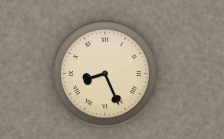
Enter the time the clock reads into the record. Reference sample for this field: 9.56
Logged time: 8.26
